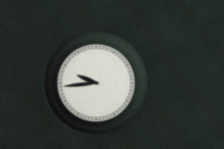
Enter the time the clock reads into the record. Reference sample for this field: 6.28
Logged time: 9.44
